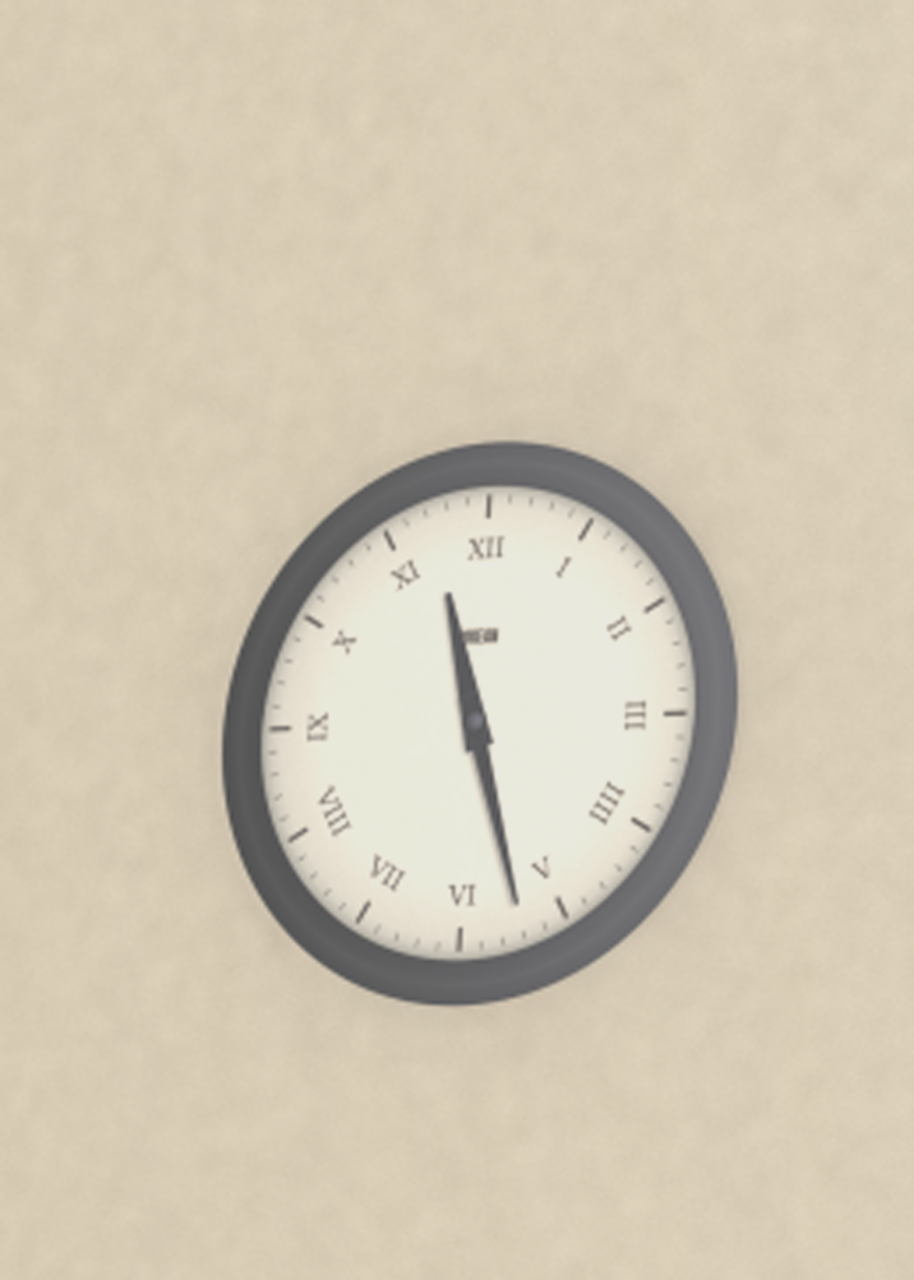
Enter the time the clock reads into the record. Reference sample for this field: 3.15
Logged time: 11.27
